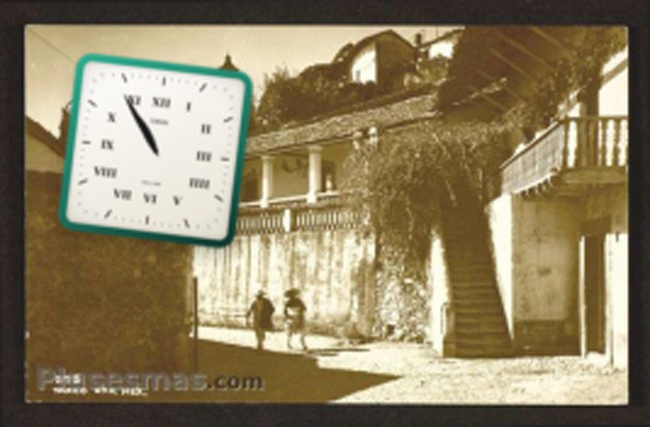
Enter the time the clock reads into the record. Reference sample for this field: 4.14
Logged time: 10.54
